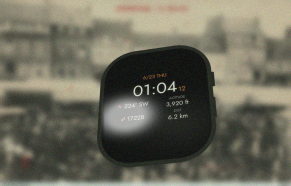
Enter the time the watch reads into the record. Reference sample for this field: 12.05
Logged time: 1.04
